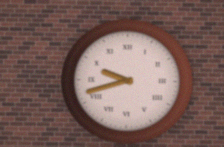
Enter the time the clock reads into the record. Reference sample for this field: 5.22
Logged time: 9.42
